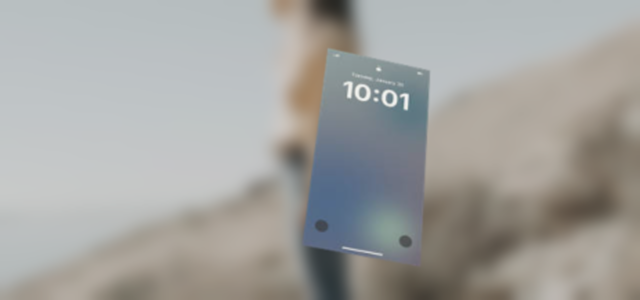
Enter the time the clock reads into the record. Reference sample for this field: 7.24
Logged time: 10.01
